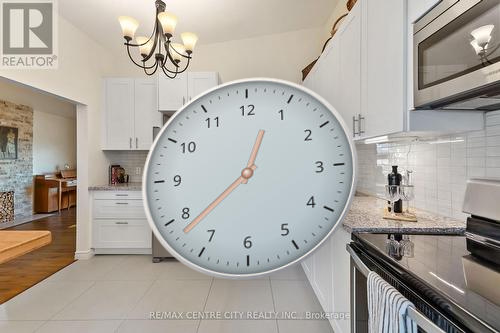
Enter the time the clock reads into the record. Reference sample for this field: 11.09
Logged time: 12.38
